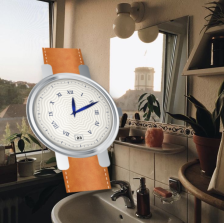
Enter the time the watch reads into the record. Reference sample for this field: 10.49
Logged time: 12.11
